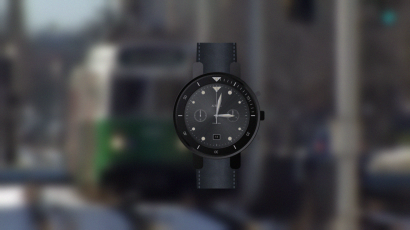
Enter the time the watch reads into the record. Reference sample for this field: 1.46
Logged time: 3.02
